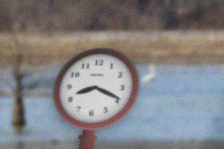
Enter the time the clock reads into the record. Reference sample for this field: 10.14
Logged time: 8.19
